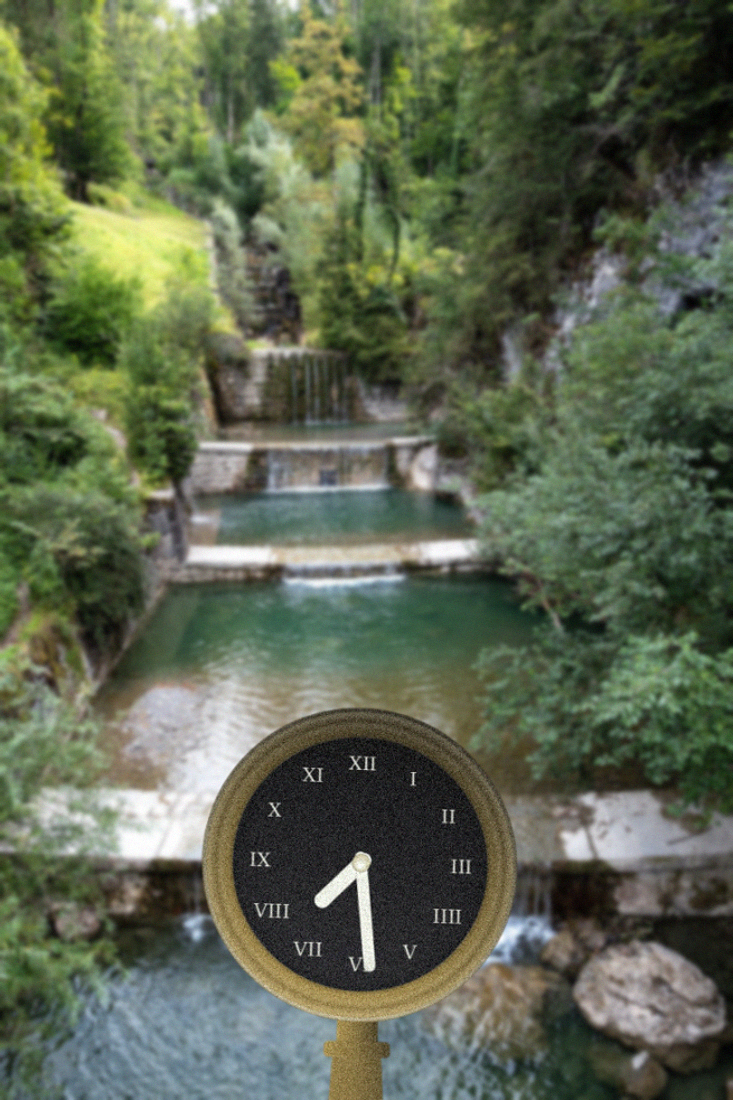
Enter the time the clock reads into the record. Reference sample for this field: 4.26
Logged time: 7.29
